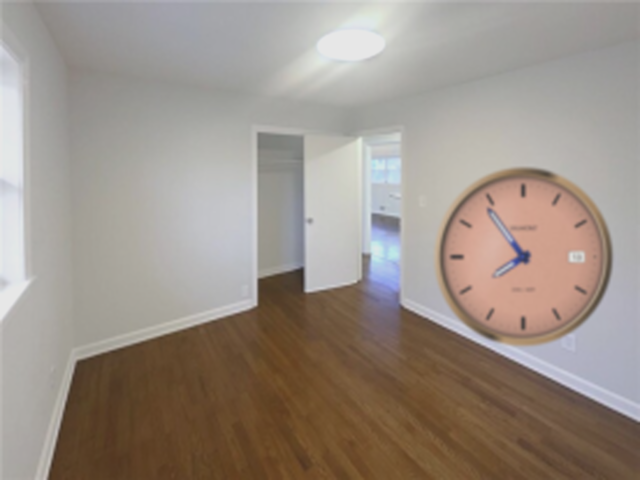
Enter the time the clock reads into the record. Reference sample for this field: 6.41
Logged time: 7.54
